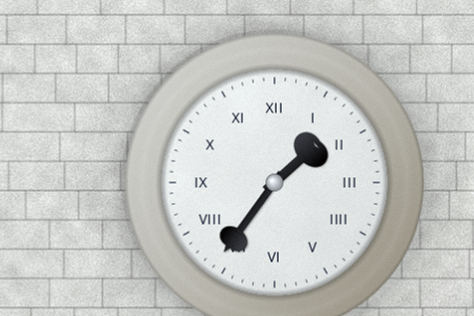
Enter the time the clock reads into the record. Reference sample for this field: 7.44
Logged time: 1.36
